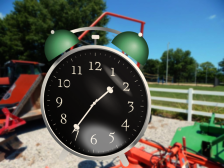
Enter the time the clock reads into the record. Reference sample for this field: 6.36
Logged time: 1.36
